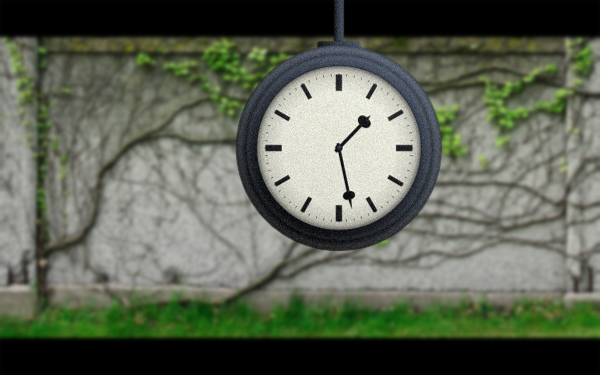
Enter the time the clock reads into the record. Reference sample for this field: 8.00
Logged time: 1.28
